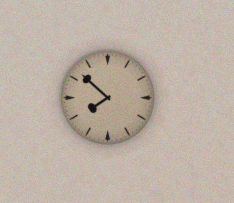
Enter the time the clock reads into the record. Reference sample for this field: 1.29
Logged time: 7.52
